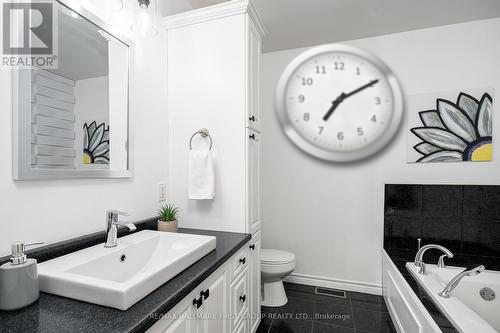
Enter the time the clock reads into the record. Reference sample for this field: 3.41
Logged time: 7.10
